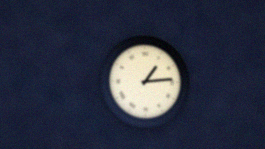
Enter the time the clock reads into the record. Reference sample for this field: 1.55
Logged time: 1.14
